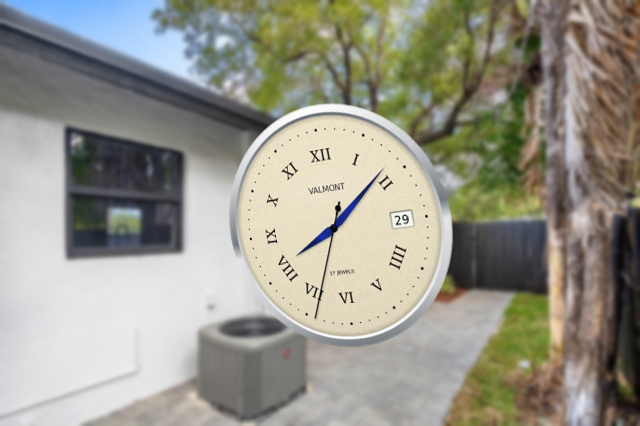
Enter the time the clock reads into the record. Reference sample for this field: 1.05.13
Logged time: 8.08.34
